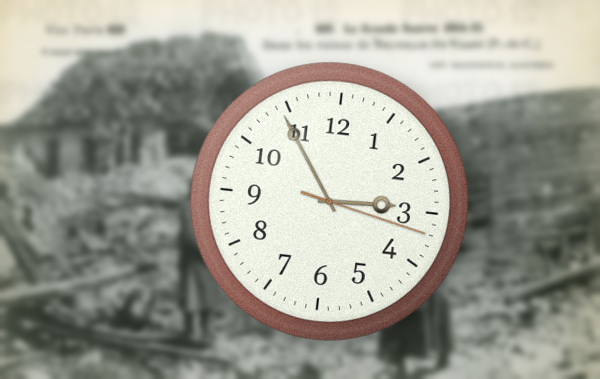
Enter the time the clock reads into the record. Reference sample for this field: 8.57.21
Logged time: 2.54.17
